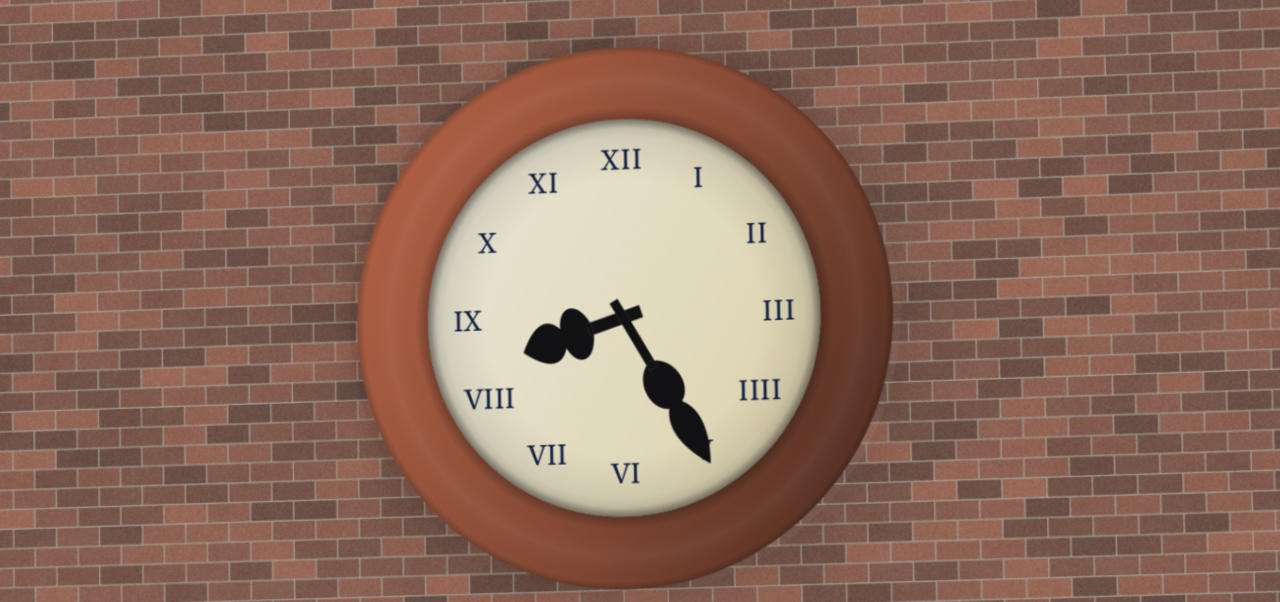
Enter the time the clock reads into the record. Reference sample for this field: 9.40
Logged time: 8.25
